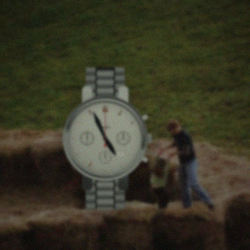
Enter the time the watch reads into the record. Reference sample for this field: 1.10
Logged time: 4.56
